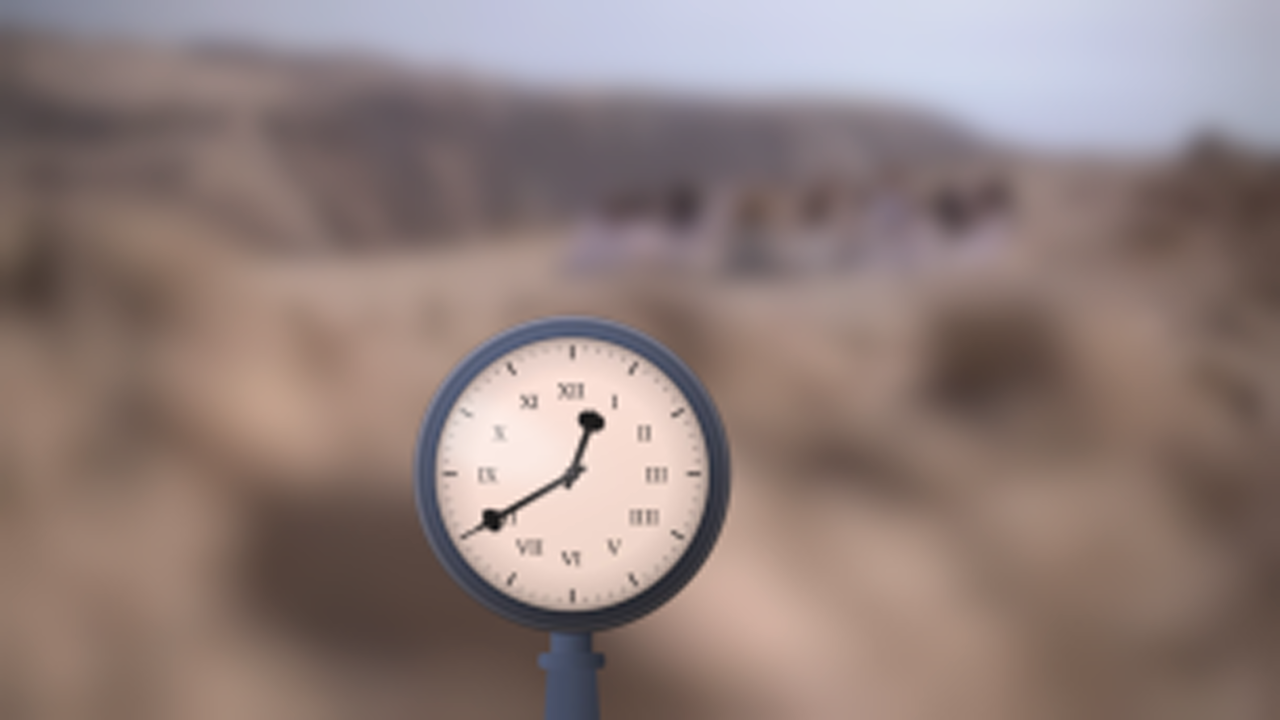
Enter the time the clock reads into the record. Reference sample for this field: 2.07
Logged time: 12.40
